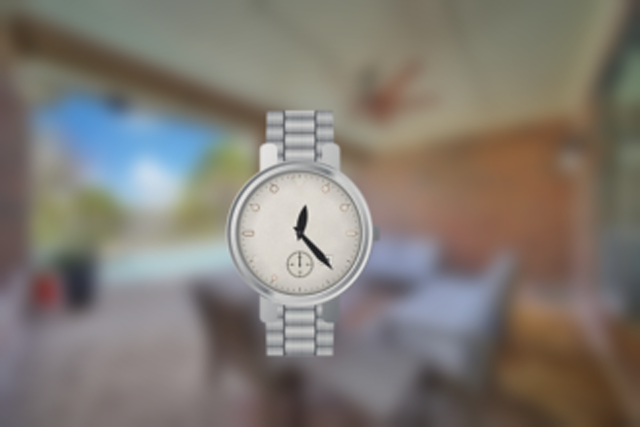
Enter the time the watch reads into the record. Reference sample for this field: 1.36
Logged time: 12.23
